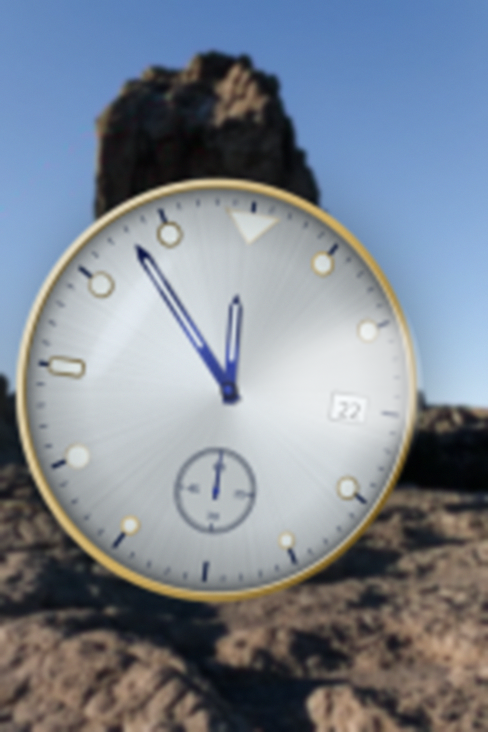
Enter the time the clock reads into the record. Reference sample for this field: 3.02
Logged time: 11.53
